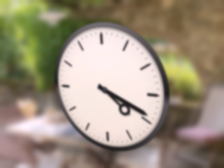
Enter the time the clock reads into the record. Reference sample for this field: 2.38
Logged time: 4.19
